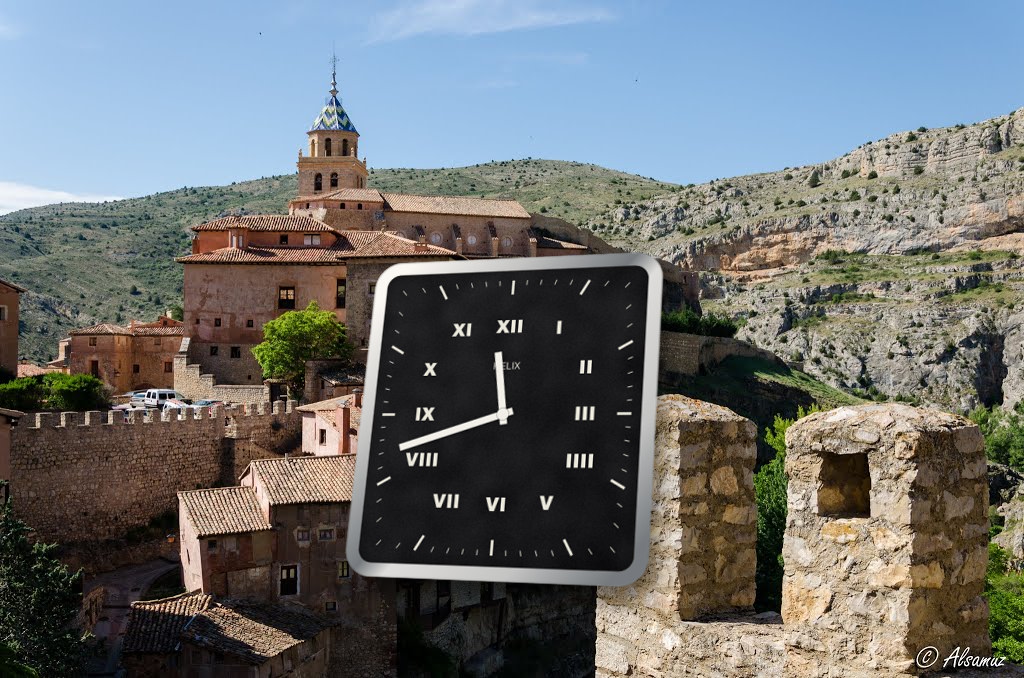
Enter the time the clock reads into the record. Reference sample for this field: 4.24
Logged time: 11.42
